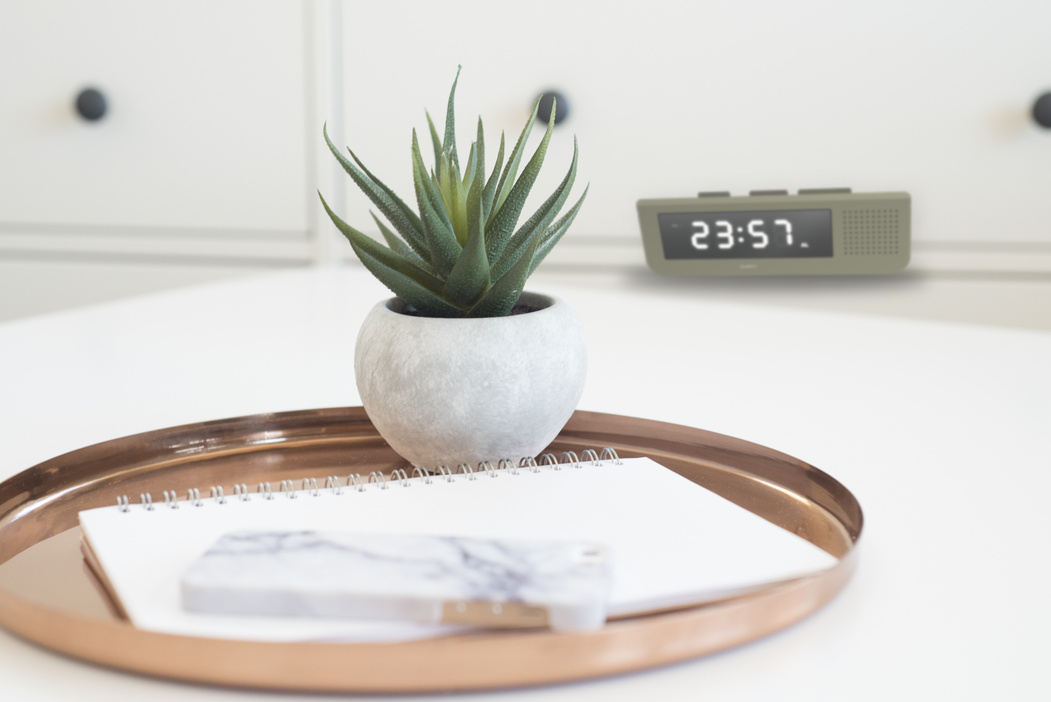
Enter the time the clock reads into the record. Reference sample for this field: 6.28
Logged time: 23.57
